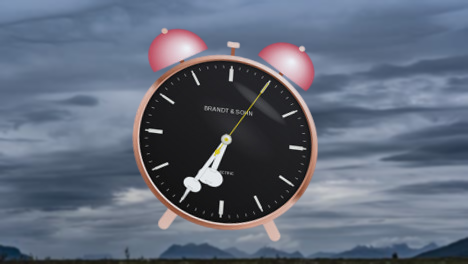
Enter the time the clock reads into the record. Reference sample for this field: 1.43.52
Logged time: 6.35.05
